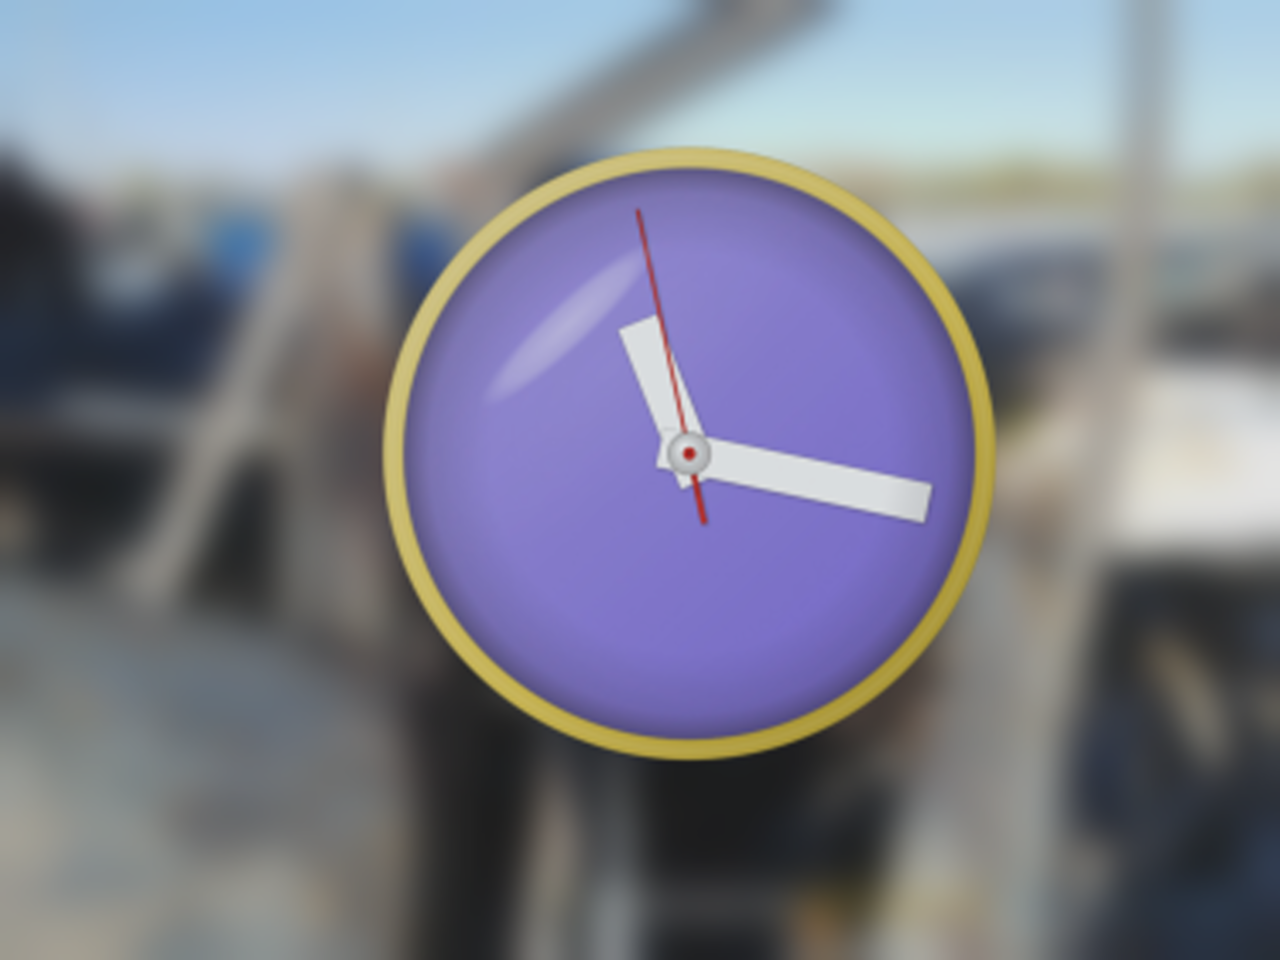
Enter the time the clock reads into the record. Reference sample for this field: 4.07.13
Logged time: 11.16.58
